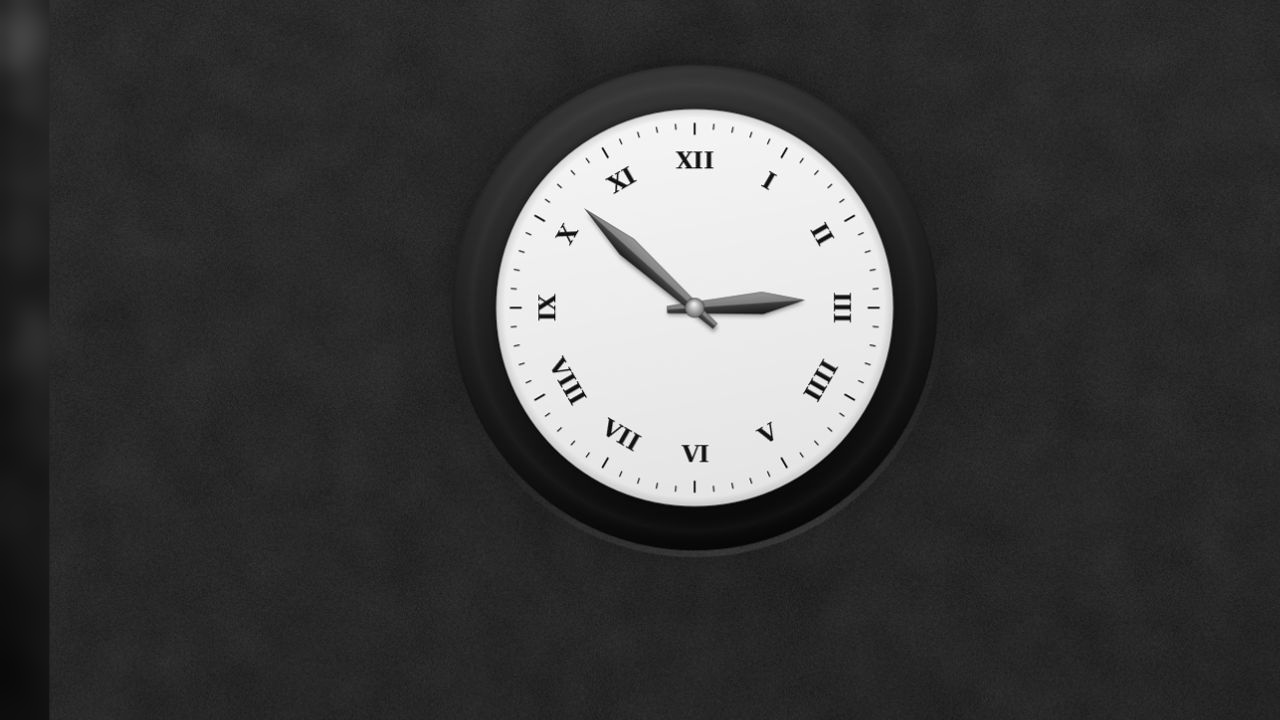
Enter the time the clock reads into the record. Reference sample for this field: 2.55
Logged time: 2.52
